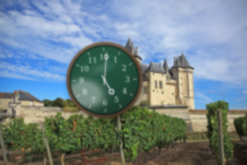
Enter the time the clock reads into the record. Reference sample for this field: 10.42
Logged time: 5.01
